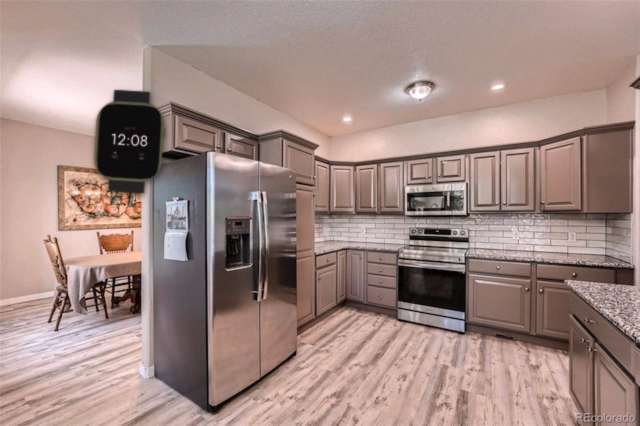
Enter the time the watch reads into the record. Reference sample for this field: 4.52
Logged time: 12.08
